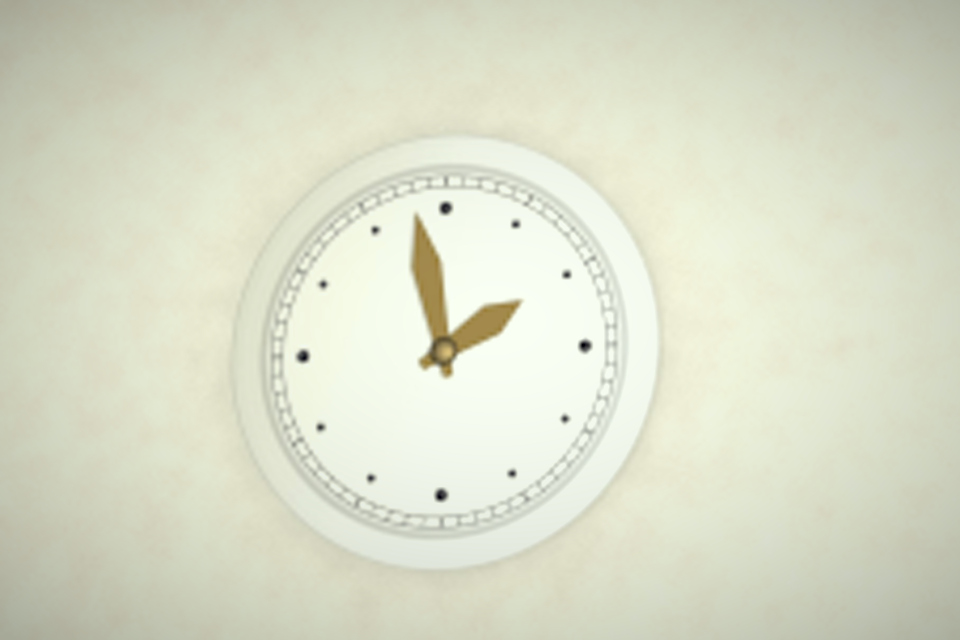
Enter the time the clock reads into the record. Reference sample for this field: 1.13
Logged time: 1.58
